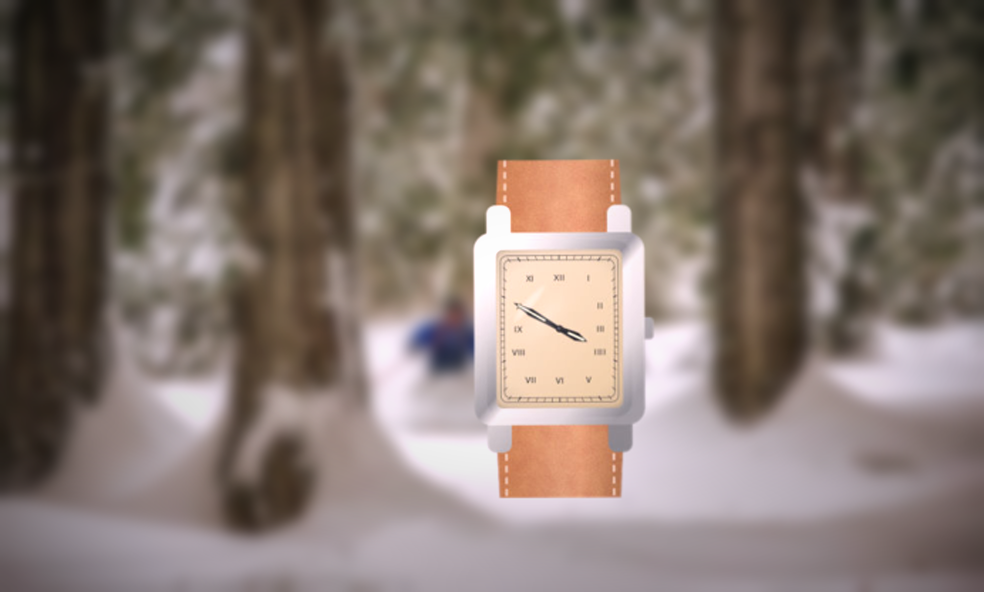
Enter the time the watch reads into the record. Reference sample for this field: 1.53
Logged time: 3.50
